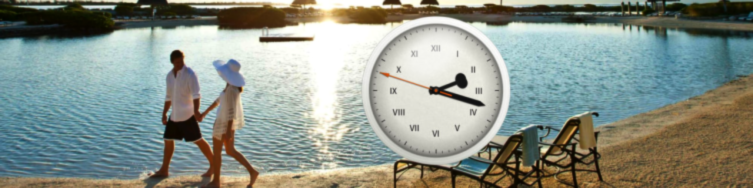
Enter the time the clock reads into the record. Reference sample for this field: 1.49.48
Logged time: 2.17.48
